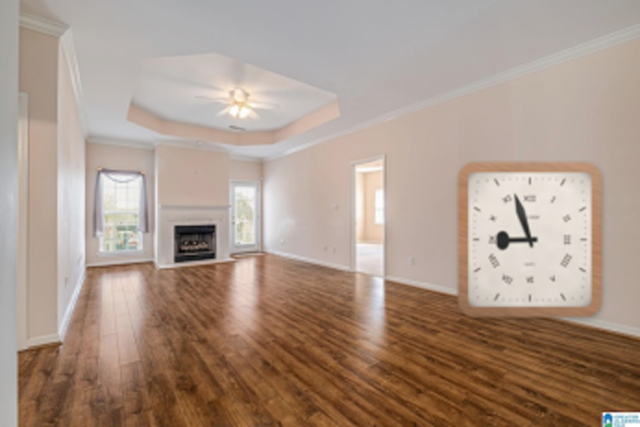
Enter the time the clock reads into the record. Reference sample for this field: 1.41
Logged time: 8.57
